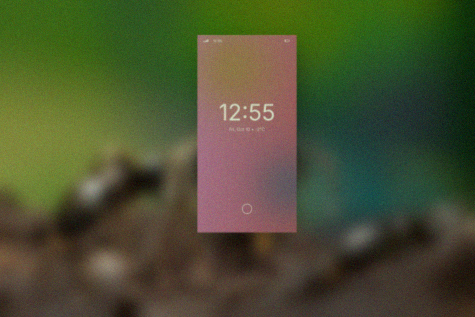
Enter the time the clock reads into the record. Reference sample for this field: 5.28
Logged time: 12.55
